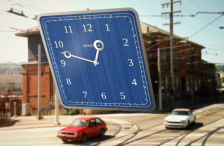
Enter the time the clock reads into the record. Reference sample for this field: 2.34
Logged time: 12.48
